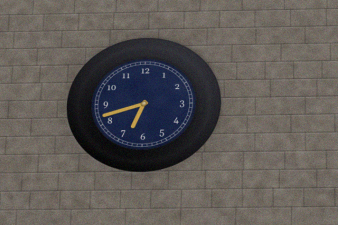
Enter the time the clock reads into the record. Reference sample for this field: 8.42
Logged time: 6.42
